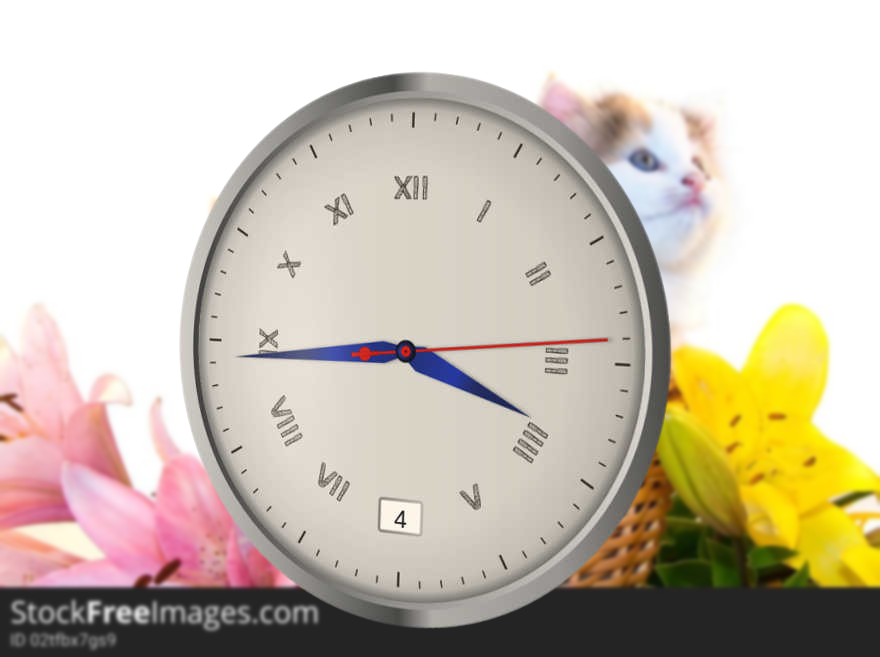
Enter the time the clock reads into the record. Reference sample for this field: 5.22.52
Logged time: 3.44.14
